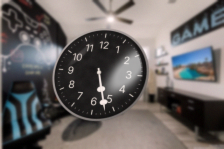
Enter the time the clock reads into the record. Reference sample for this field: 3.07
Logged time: 5.27
